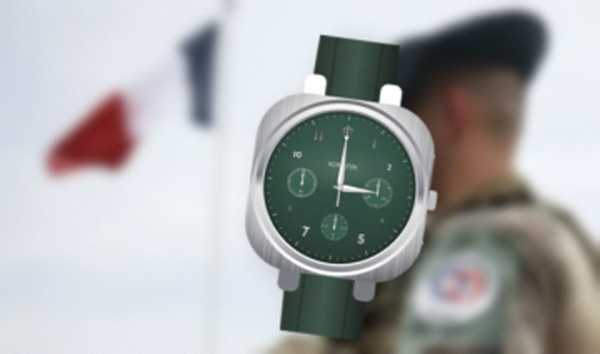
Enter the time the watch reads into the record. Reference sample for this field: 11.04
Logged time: 3.00
